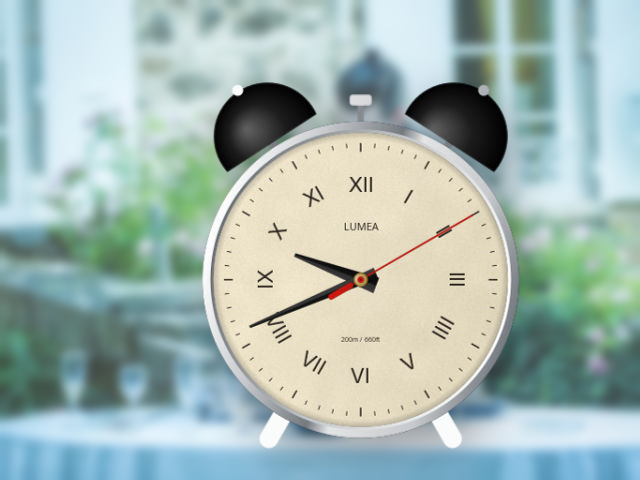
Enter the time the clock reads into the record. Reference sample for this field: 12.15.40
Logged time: 9.41.10
